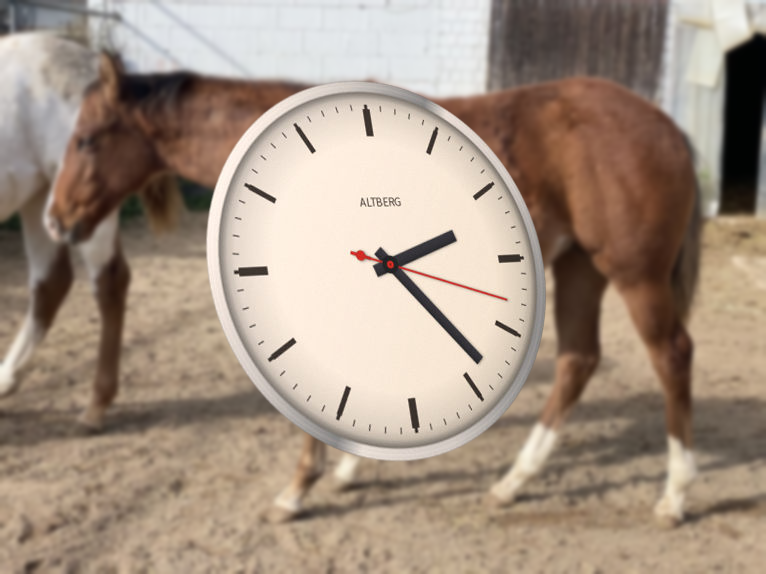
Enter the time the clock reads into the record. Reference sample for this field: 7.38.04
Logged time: 2.23.18
